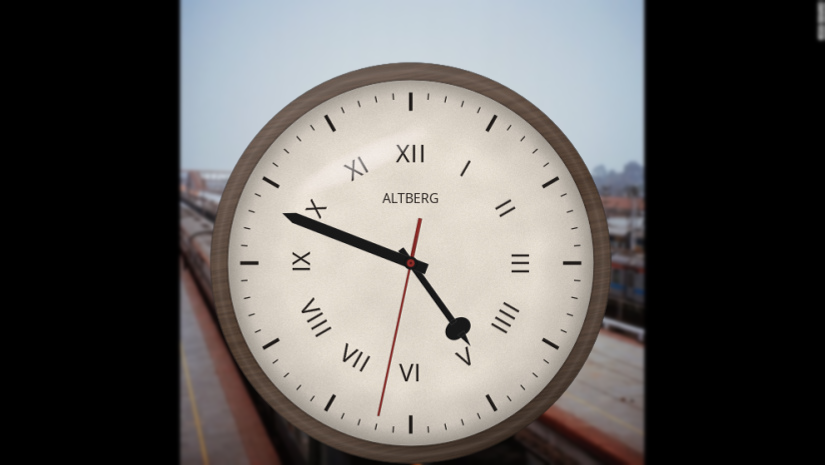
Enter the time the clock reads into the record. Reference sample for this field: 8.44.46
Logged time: 4.48.32
